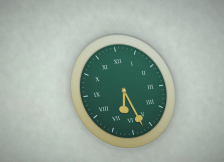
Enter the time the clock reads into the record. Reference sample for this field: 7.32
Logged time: 6.27
